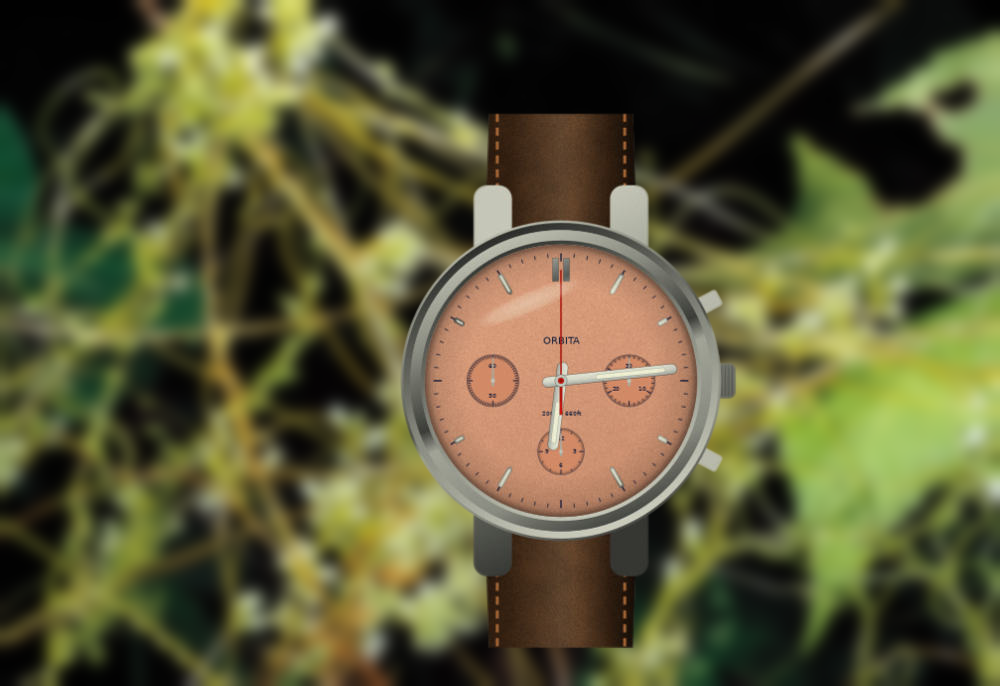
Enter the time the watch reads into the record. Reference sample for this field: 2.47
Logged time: 6.14
